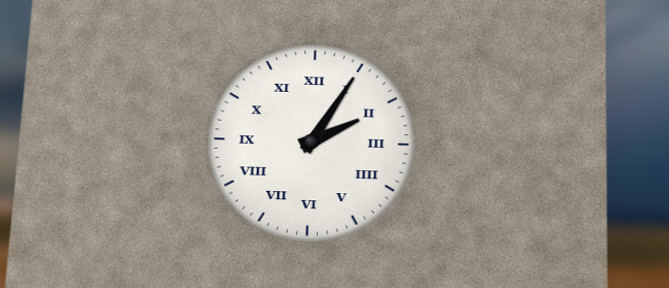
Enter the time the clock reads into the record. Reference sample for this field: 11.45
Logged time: 2.05
